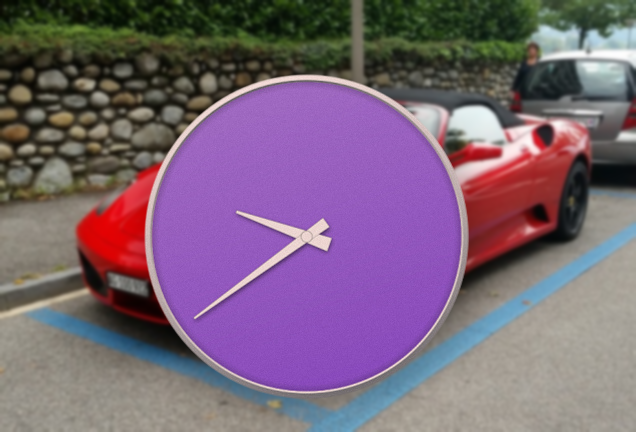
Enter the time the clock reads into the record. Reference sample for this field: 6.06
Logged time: 9.39
